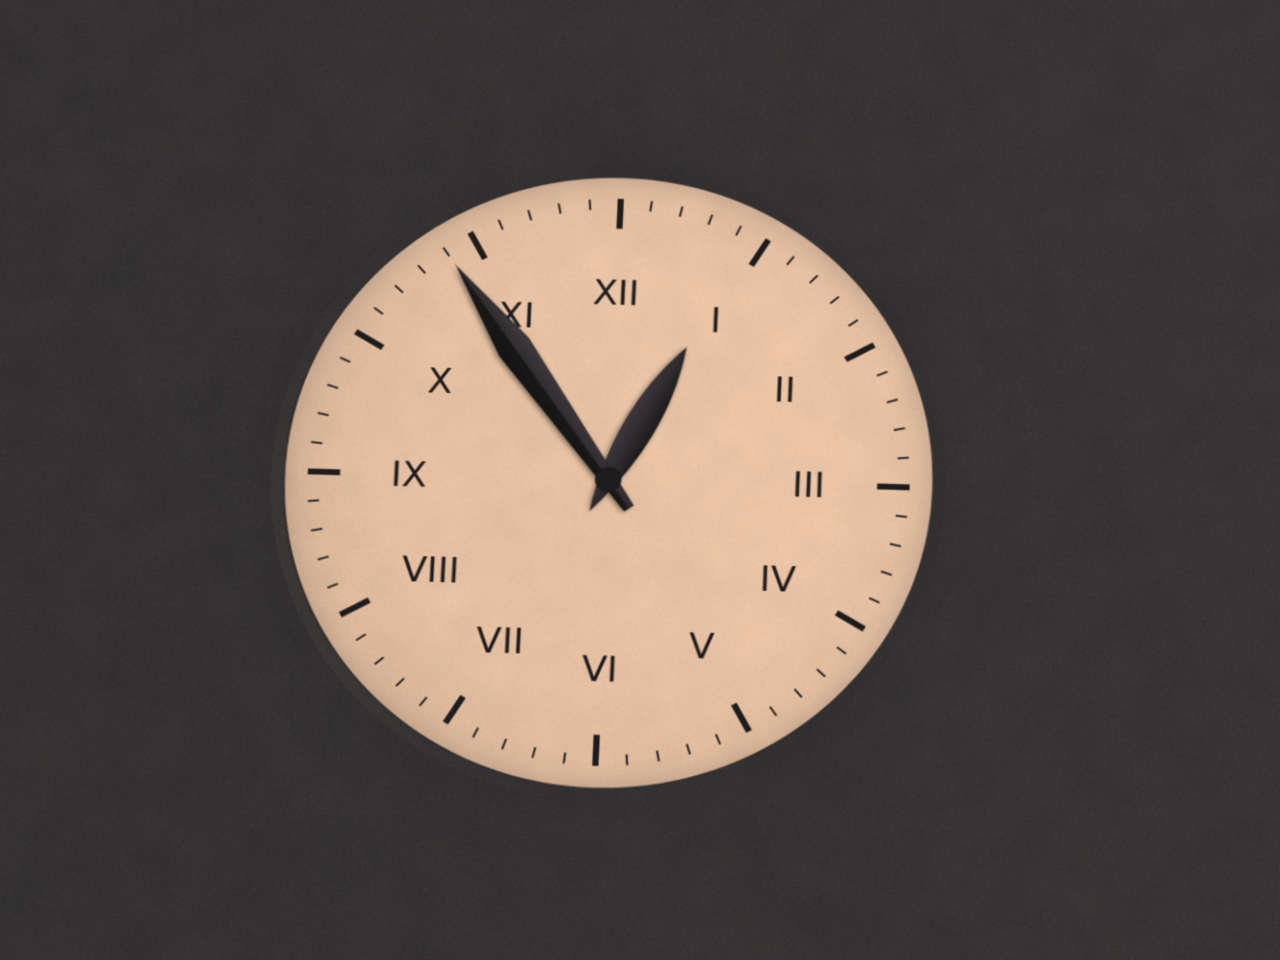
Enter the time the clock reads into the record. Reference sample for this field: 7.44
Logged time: 12.54
